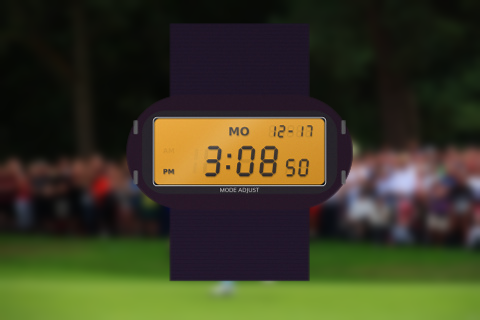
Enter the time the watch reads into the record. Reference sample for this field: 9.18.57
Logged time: 3.08.50
